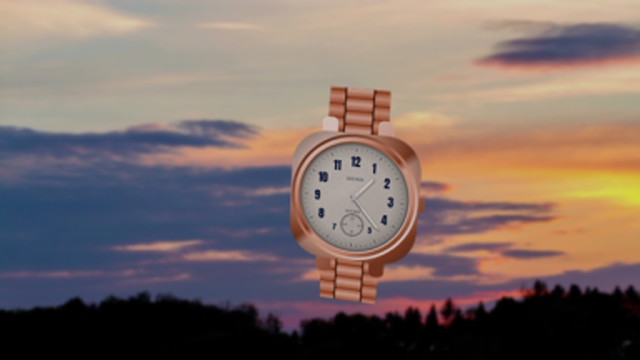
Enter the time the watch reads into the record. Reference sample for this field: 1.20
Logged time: 1.23
